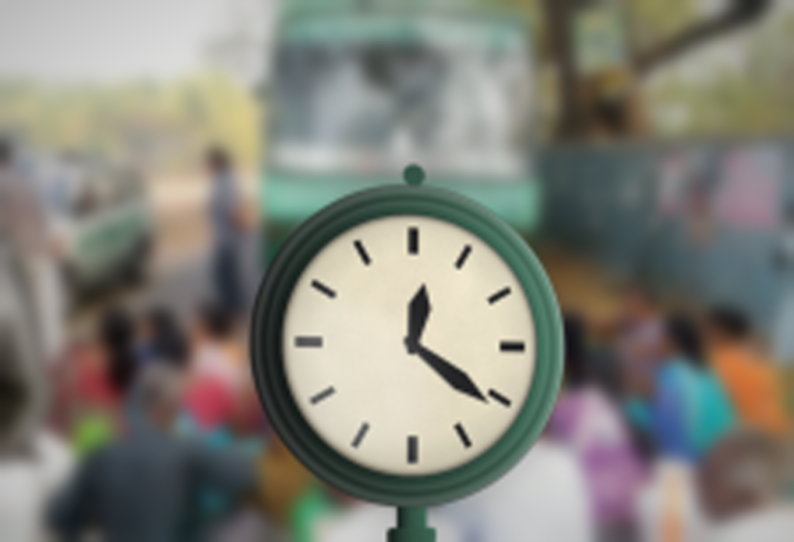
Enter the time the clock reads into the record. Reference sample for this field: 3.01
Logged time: 12.21
